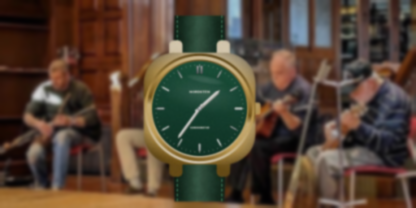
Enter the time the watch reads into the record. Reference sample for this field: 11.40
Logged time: 1.36
